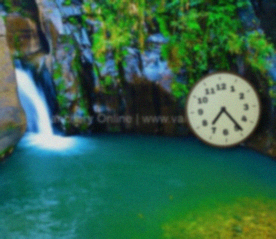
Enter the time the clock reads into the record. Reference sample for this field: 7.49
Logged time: 7.24
